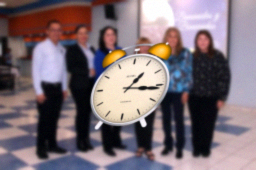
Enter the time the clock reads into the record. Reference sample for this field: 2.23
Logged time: 1.16
